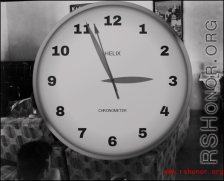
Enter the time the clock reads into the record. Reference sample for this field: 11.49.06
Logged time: 2.55.57
